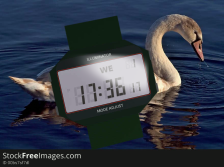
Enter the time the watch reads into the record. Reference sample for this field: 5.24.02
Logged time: 17.36.17
